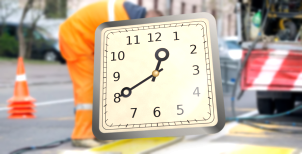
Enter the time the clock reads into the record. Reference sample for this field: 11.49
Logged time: 12.40
